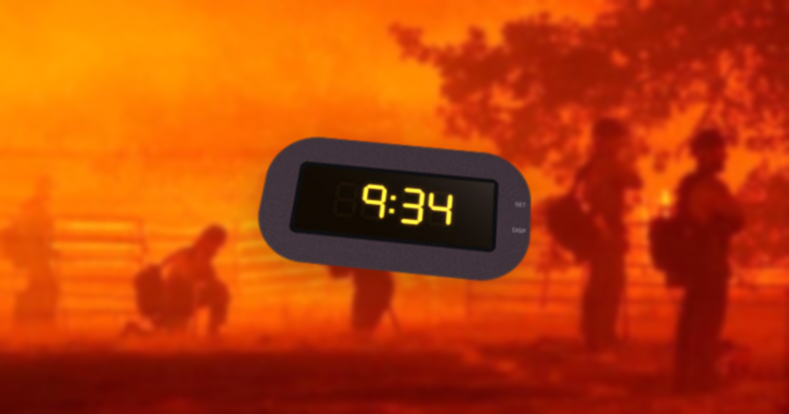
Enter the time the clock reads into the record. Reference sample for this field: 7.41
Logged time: 9.34
